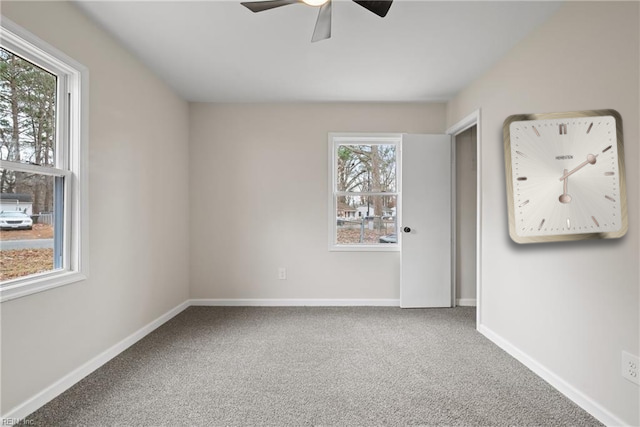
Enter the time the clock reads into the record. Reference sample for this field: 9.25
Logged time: 6.10
